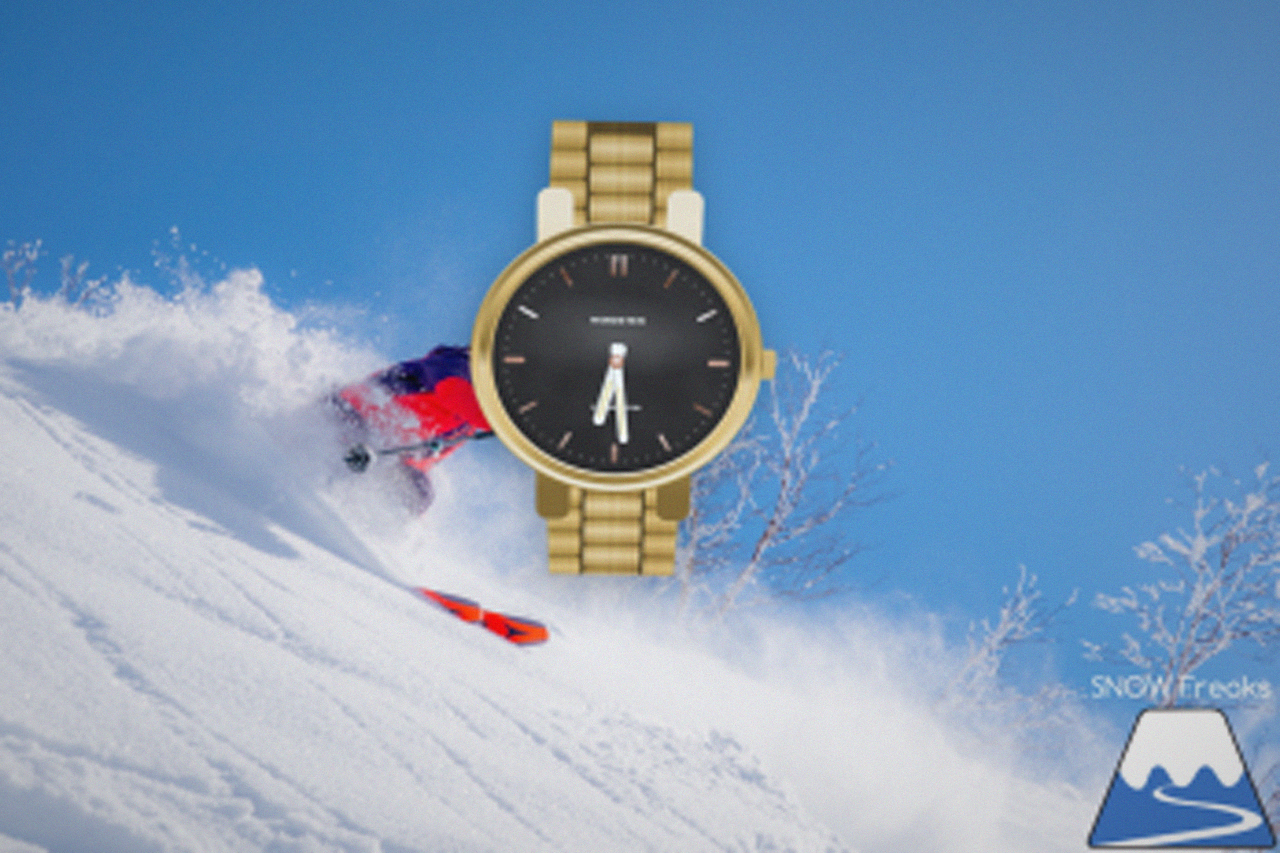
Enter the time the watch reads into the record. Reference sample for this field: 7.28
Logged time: 6.29
